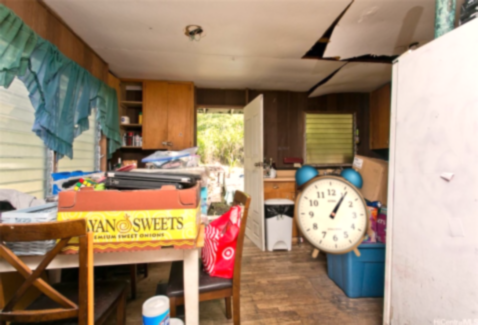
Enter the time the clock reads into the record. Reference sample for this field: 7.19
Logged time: 1.06
